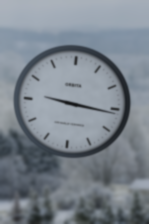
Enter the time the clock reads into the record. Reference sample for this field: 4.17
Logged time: 9.16
